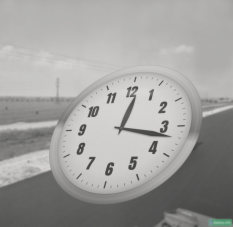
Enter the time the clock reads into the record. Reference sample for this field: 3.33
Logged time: 12.17
